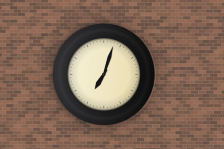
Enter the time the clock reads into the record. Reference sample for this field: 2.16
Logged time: 7.03
